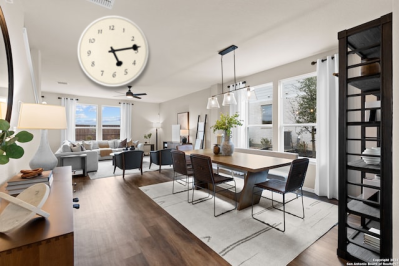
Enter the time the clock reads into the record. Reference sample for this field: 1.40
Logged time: 5.14
